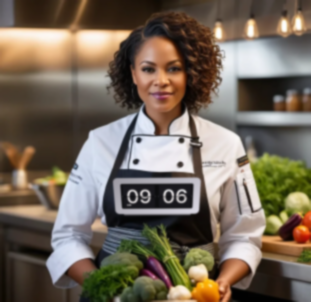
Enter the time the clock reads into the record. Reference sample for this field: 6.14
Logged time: 9.06
